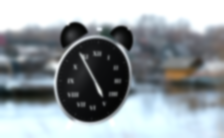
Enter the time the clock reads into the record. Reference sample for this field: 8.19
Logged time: 4.54
